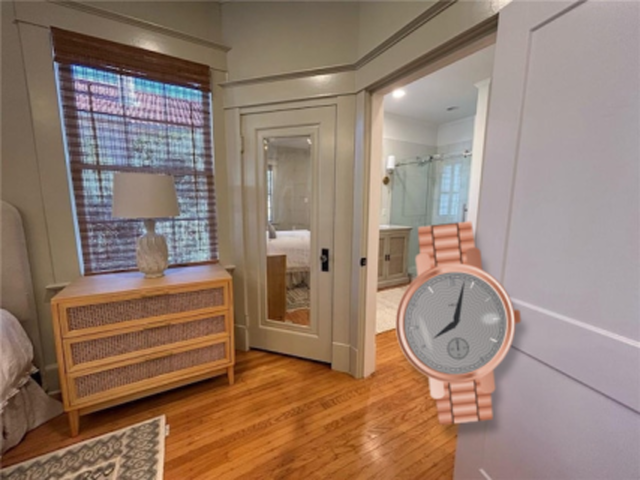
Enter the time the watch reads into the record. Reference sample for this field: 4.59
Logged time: 8.03
